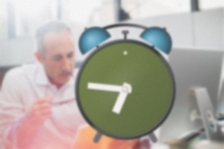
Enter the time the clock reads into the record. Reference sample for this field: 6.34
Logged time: 6.46
